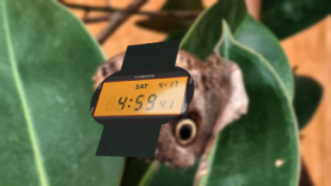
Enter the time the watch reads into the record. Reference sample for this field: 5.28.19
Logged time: 4.59.41
